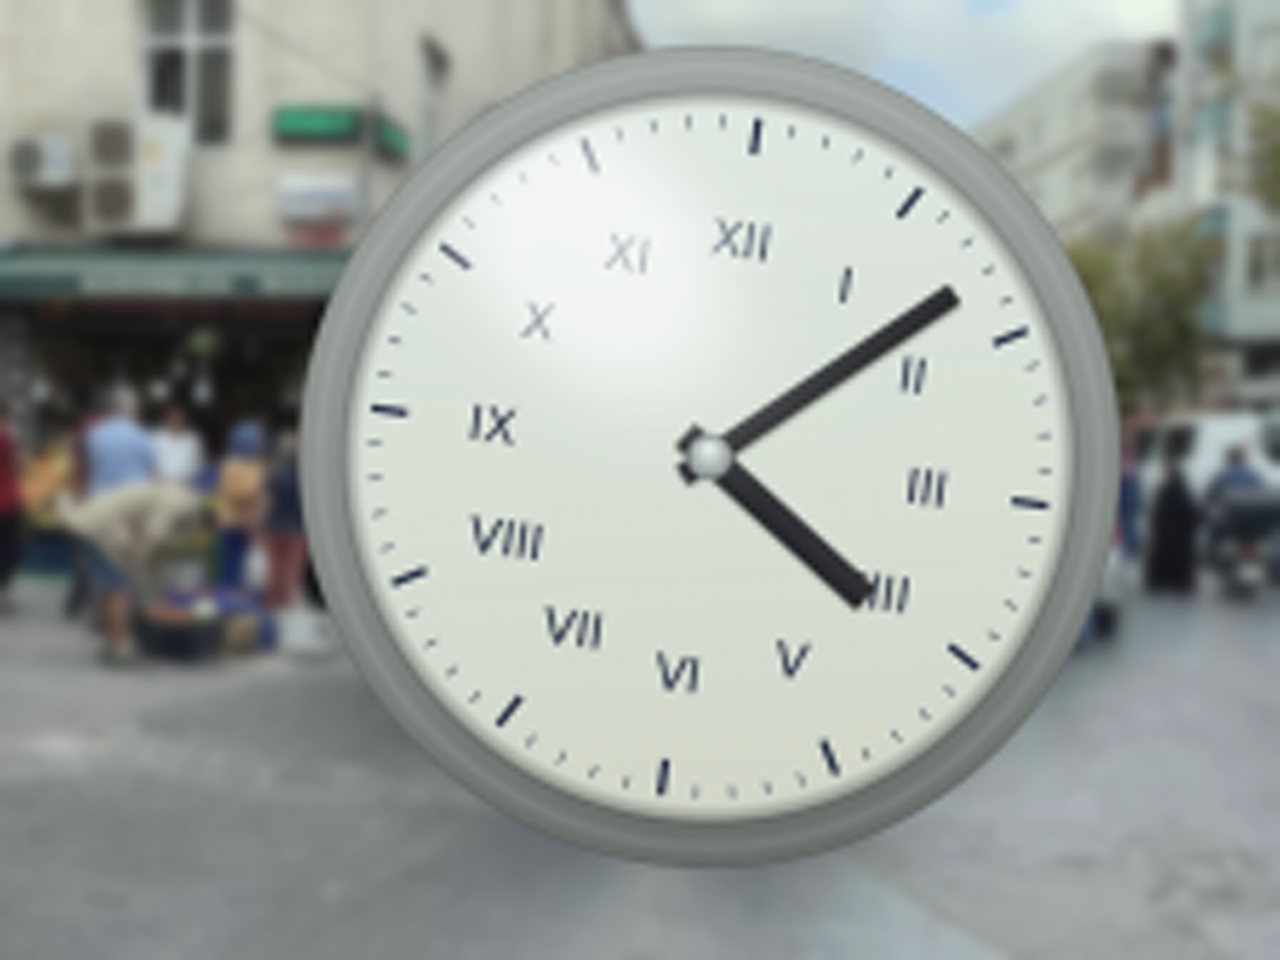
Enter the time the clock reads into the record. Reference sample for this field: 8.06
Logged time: 4.08
